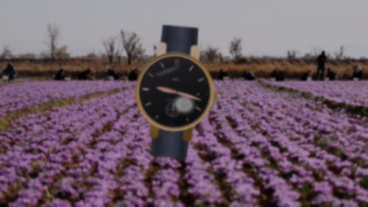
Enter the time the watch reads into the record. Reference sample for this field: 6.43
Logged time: 9.17
